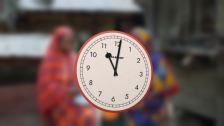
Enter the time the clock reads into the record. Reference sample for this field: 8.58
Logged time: 11.01
